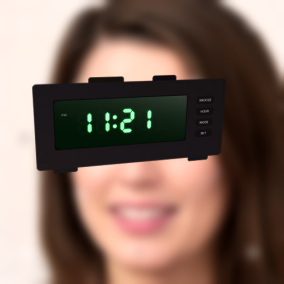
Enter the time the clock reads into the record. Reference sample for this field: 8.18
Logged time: 11.21
